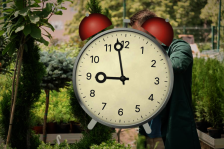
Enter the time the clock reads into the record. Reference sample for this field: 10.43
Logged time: 8.58
